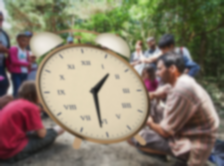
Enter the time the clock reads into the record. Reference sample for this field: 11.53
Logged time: 1.31
